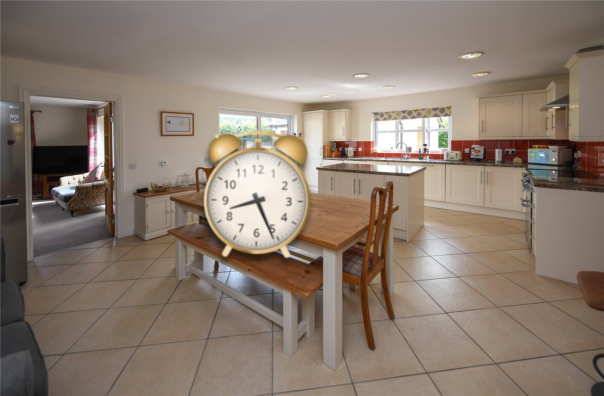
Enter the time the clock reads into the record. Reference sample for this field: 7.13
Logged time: 8.26
